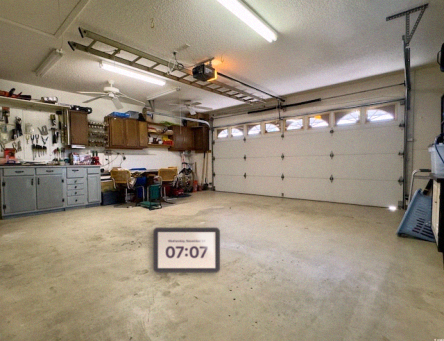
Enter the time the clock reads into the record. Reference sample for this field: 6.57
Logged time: 7.07
